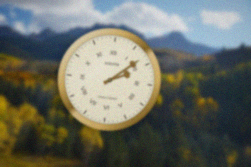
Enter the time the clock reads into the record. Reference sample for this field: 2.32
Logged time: 2.08
